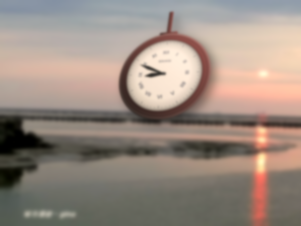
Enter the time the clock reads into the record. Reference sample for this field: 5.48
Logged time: 8.49
